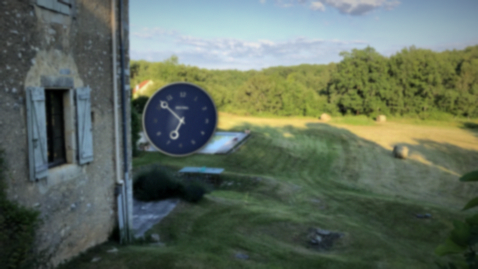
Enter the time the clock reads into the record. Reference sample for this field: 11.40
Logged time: 6.52
